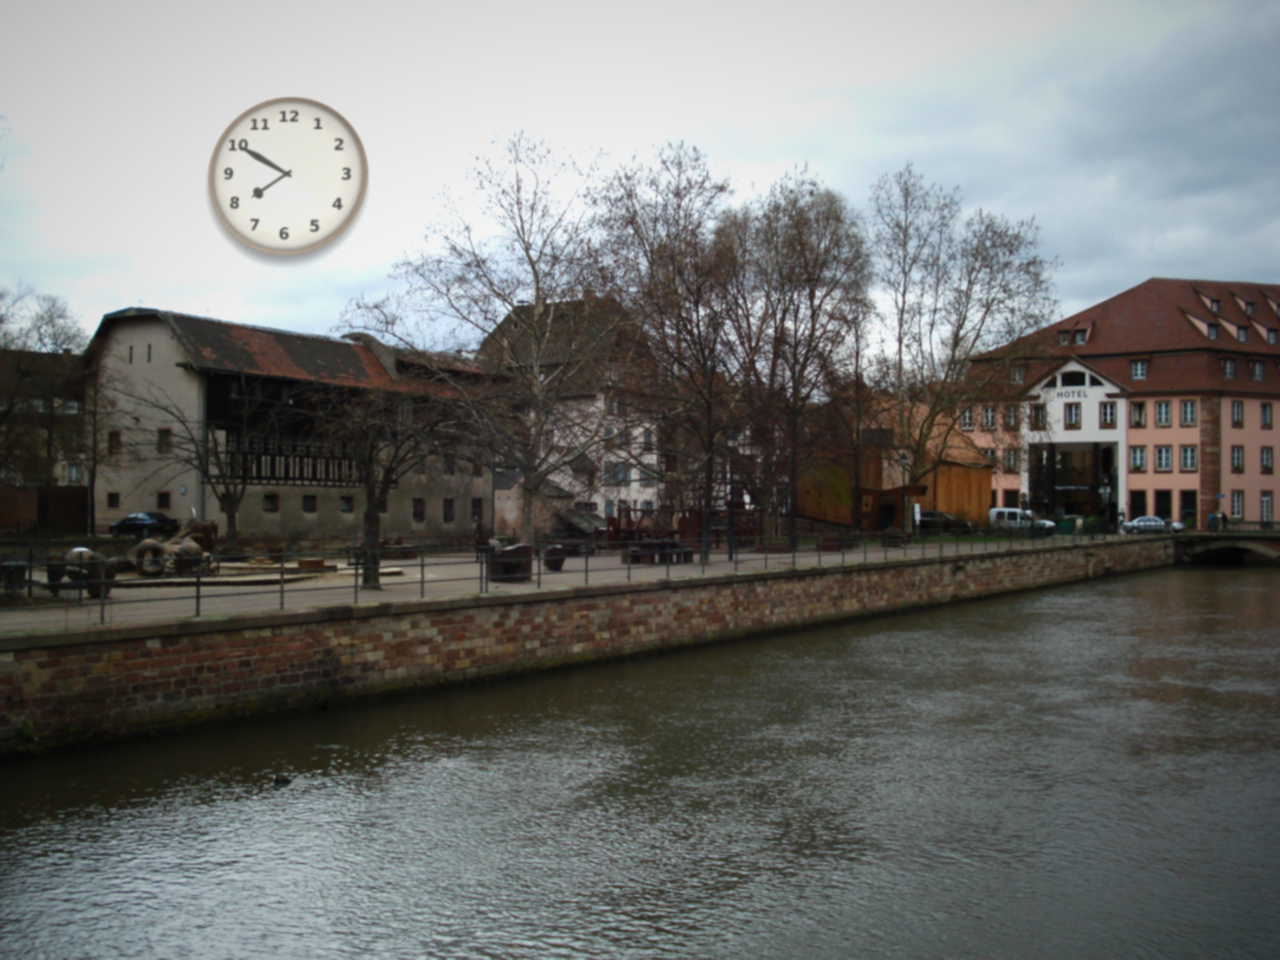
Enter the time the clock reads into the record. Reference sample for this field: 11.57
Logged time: 7.50
